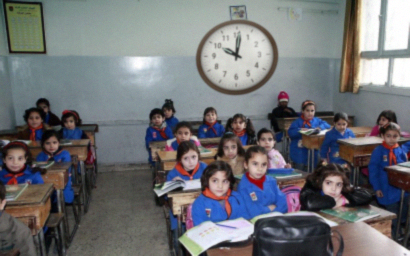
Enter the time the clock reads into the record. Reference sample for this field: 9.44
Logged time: 10.01
